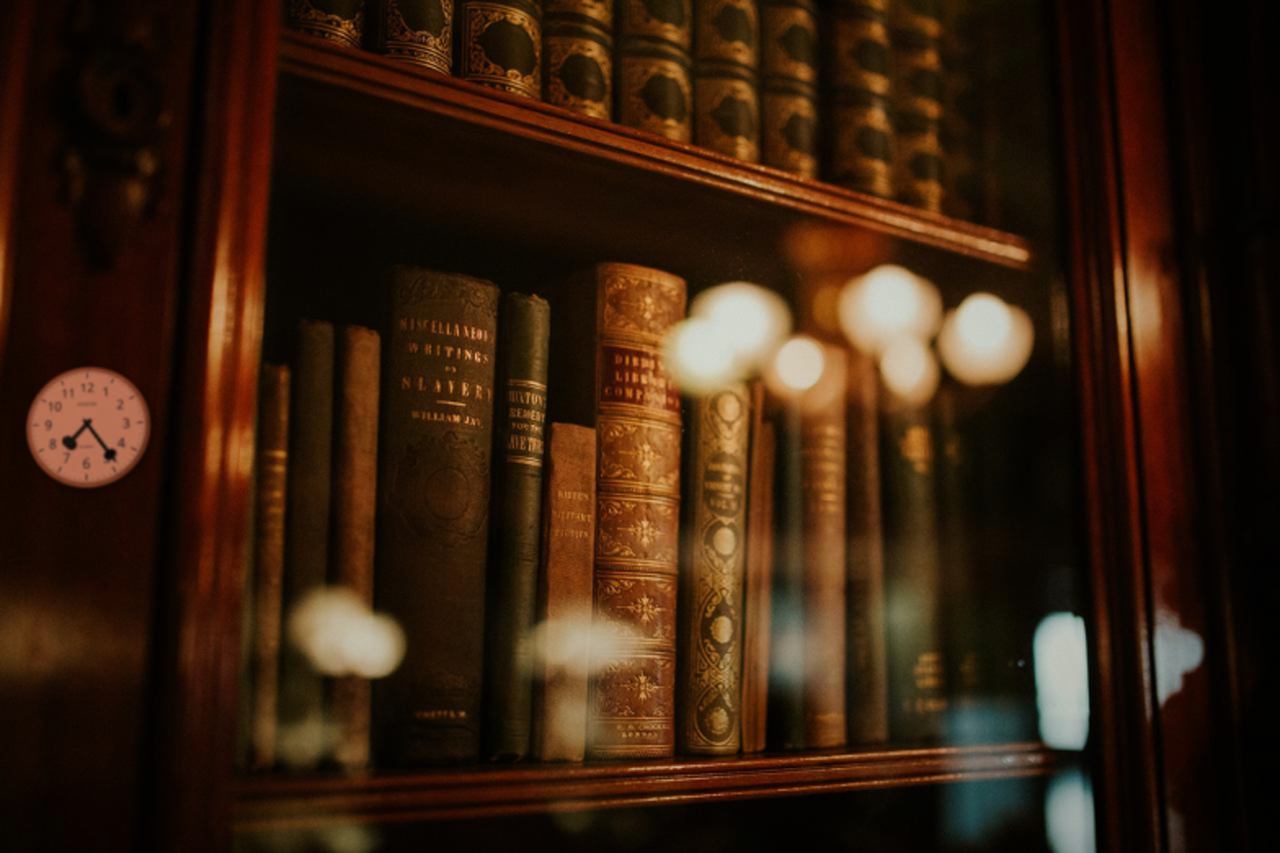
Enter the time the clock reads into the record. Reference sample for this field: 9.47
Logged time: 7.24
